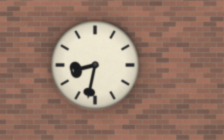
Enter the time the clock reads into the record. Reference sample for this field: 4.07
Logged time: 8.32
